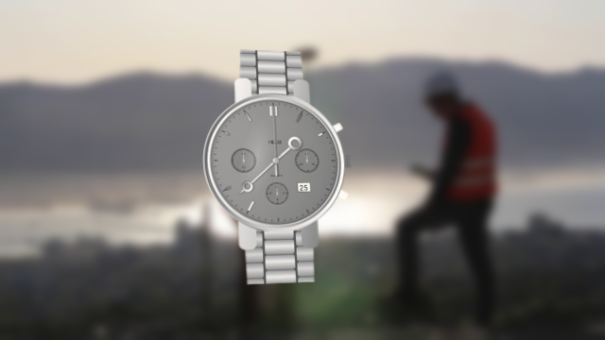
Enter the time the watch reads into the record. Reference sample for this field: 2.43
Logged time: 1.38
